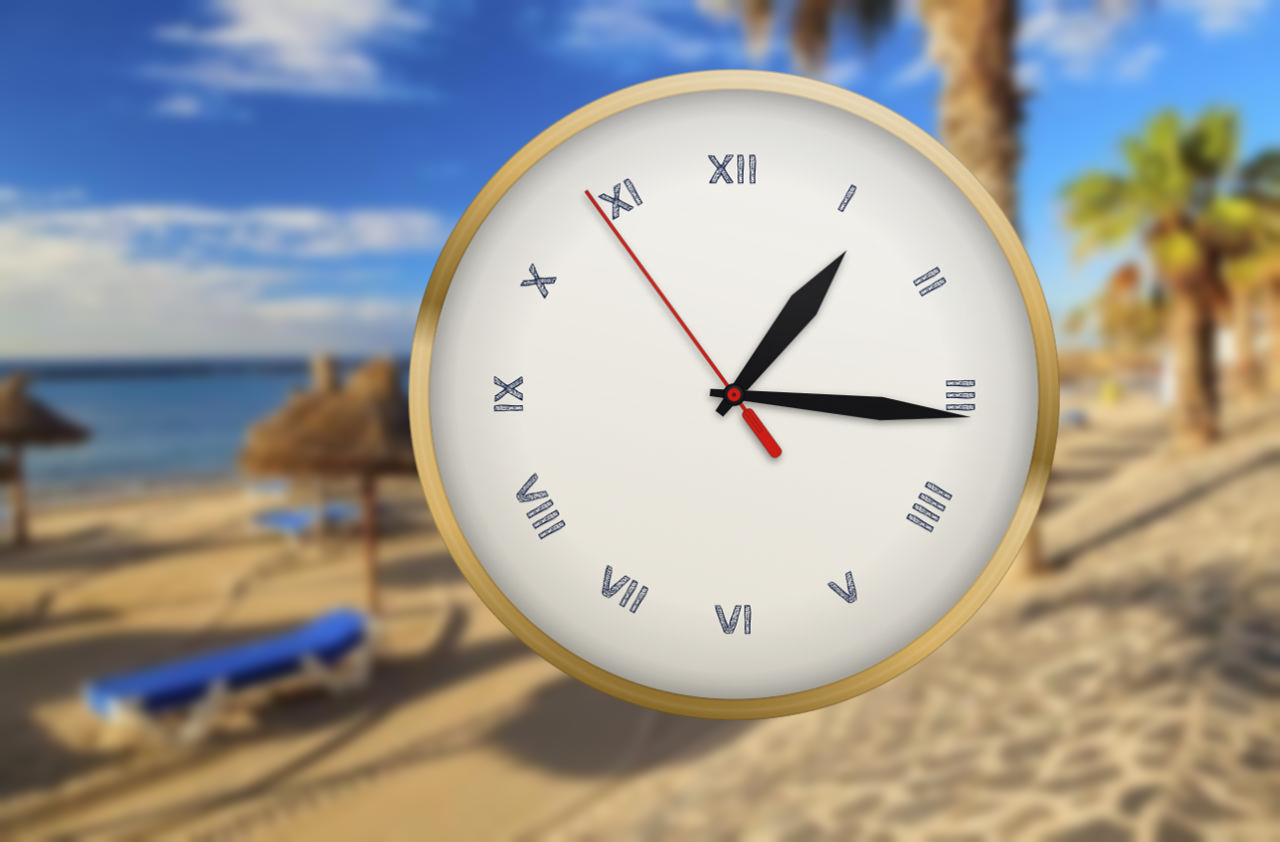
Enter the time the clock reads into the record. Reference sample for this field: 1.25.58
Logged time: 1.15.54
